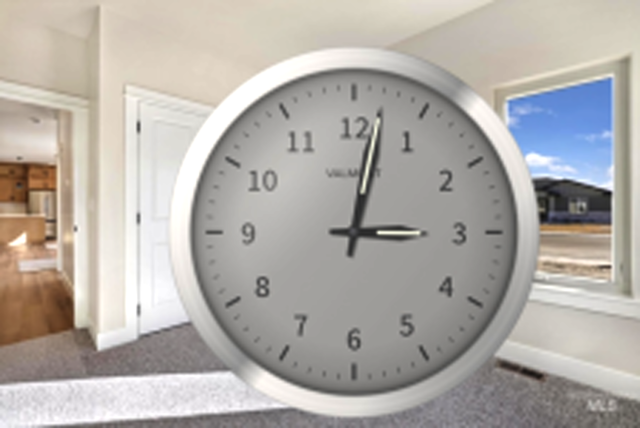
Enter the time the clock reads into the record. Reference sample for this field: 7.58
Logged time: 3.02
